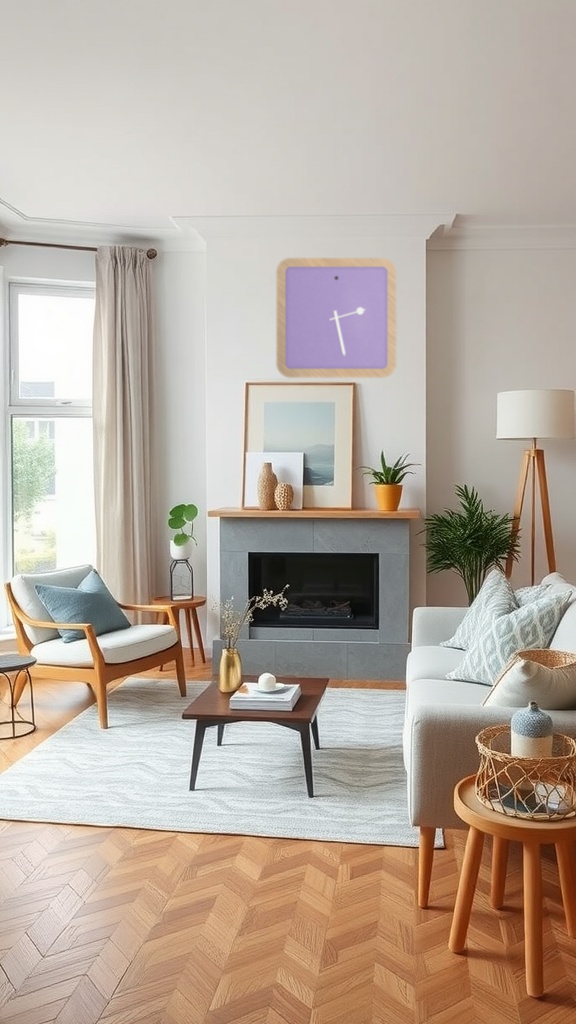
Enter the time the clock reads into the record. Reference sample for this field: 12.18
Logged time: 2.28
